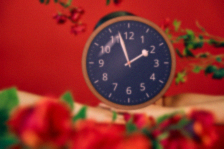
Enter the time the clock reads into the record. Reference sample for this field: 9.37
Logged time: 1.57
